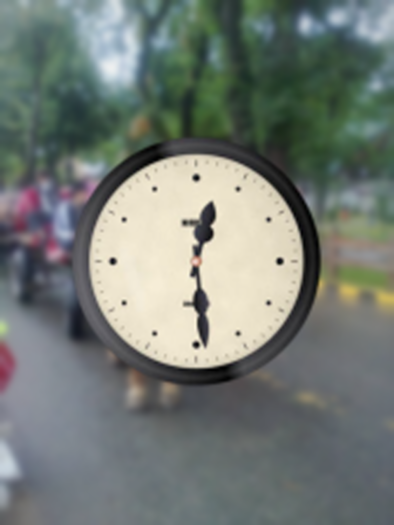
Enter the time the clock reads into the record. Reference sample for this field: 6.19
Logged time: 12.29
